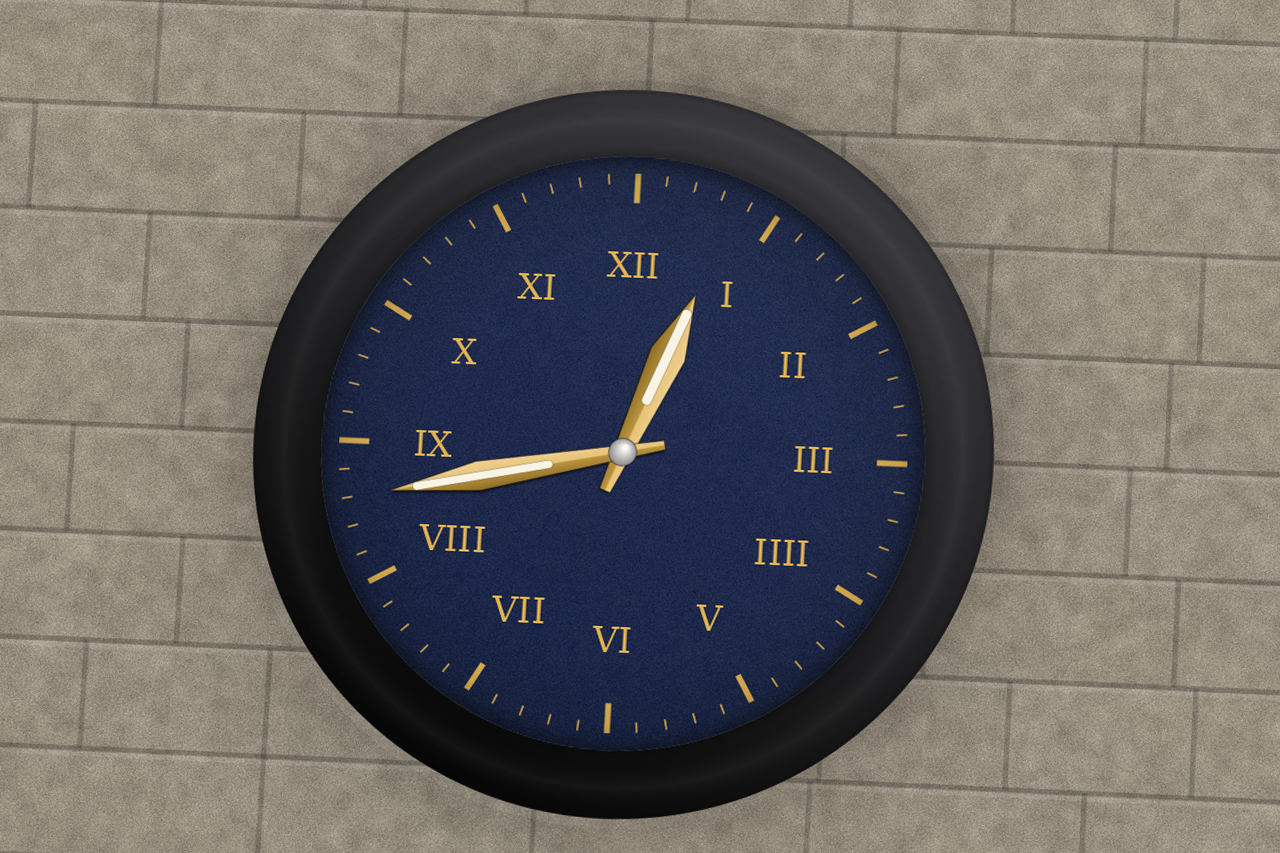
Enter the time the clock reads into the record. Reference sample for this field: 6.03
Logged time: 12.43
